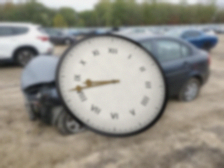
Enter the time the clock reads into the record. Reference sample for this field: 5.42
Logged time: 8.42
